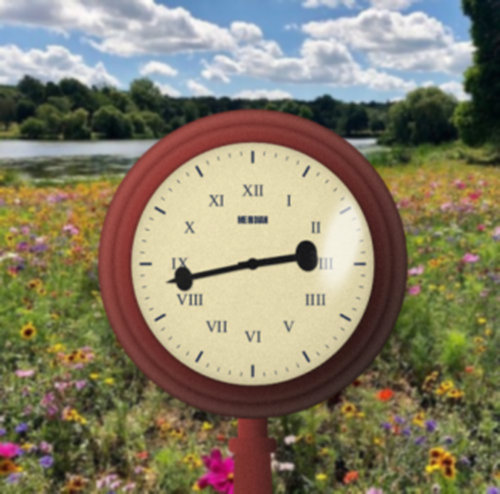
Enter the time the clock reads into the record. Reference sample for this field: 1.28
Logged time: 2.43
